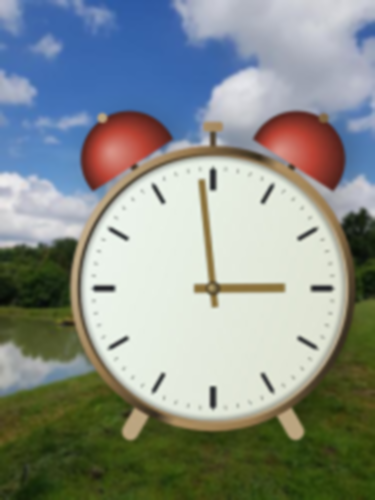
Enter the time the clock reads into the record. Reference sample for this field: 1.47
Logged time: 2.59
